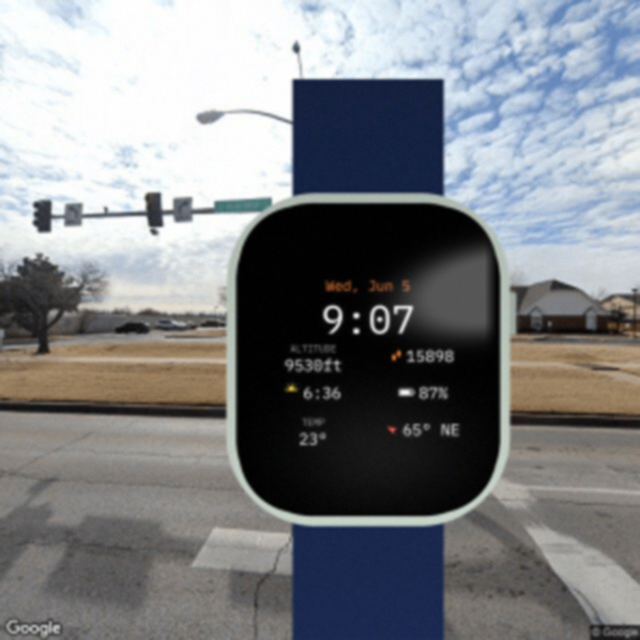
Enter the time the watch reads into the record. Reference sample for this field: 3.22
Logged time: 9.07
